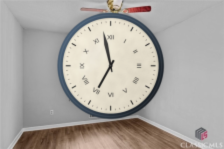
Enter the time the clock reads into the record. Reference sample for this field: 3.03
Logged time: 6.58
